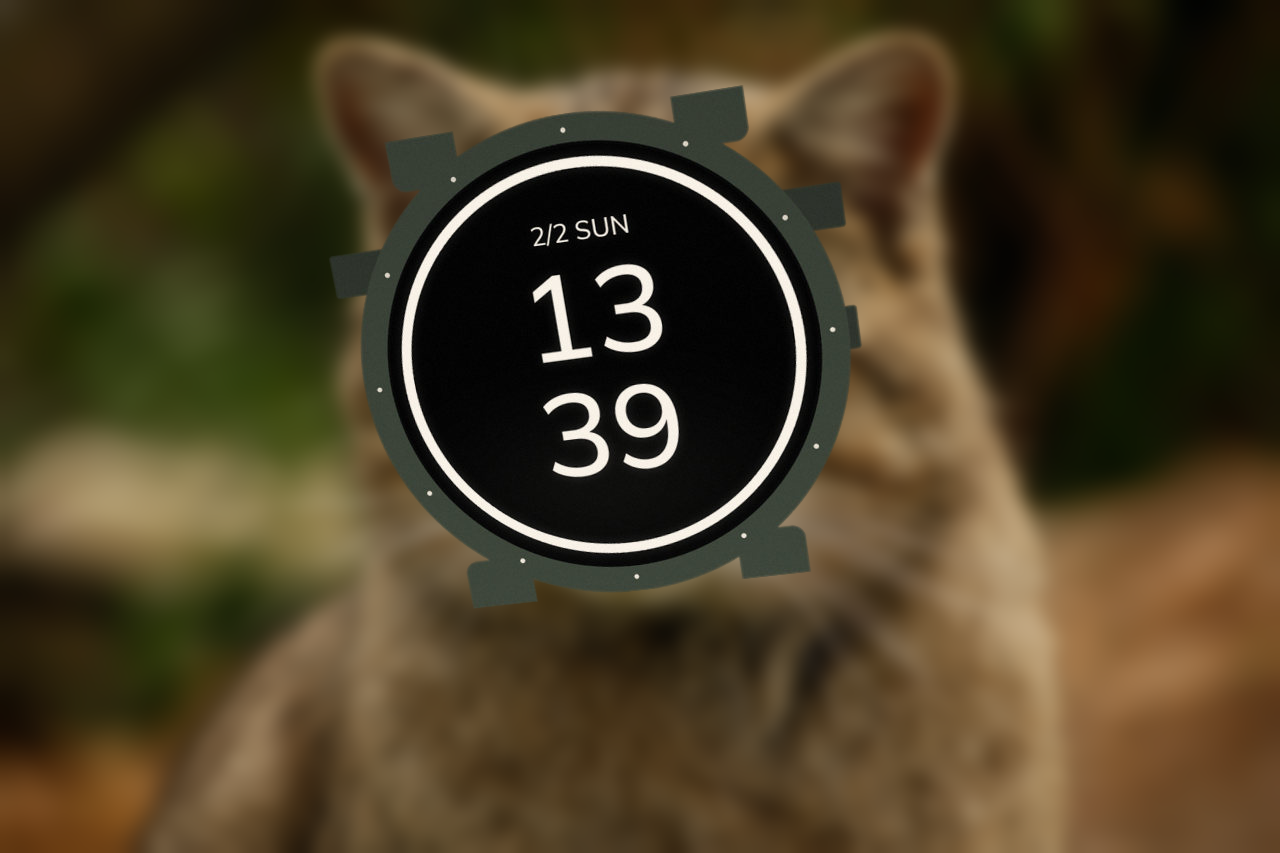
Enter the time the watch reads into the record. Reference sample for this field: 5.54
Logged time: 13.39
